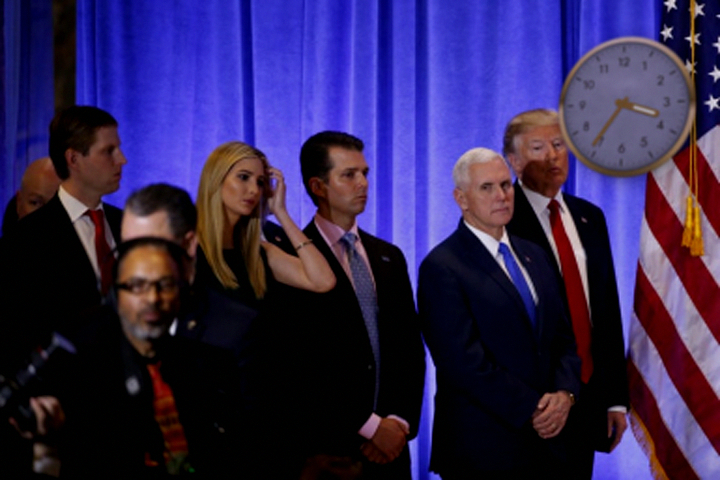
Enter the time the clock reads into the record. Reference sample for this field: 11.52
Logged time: 3.36
